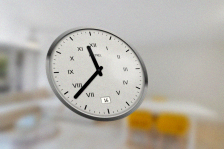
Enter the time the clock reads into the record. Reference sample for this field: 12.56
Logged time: 11.38
